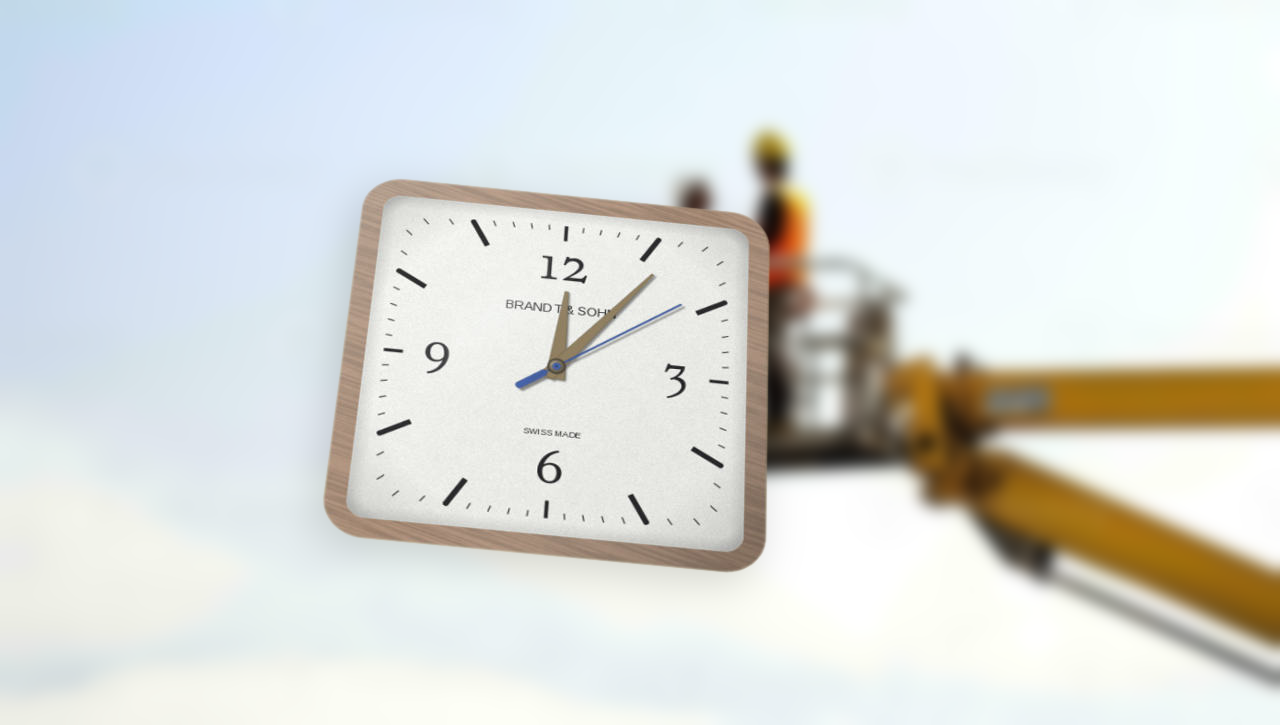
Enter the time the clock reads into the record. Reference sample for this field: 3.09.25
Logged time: 12.06.09
